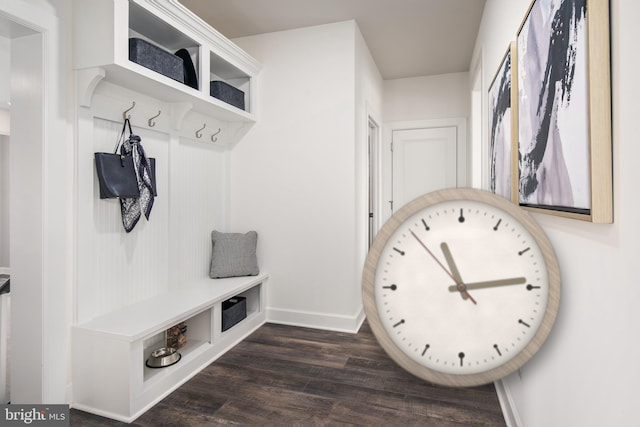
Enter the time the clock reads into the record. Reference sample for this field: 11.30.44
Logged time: 11.13.53
